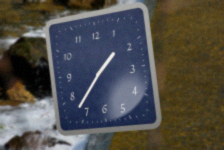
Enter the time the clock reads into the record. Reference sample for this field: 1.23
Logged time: 1.37
